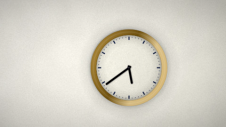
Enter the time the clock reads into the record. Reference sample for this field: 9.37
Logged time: 5.39
